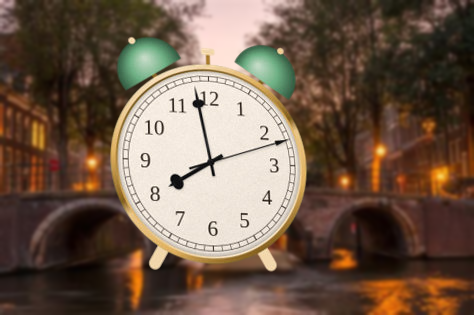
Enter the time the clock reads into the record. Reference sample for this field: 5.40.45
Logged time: 7.58.12
